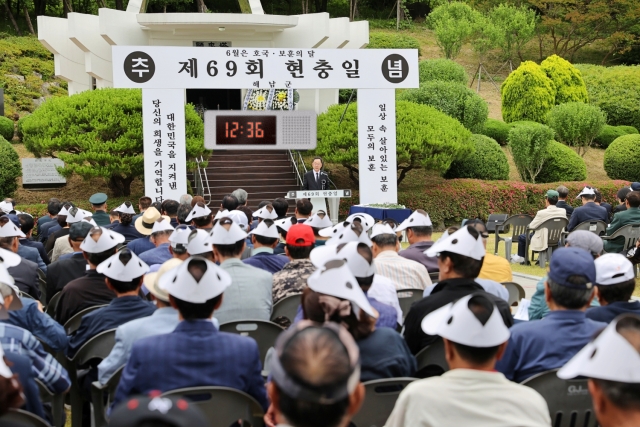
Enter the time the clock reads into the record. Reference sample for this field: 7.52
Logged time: 12.36
